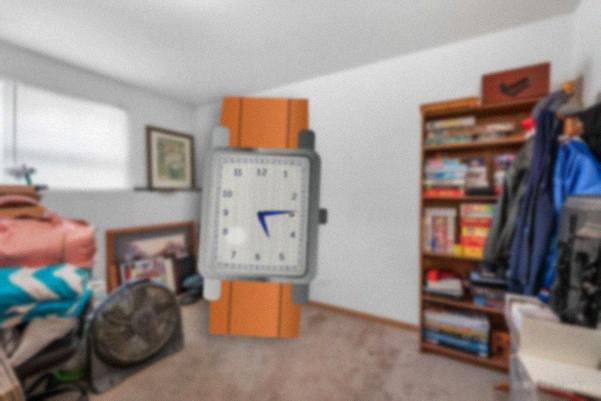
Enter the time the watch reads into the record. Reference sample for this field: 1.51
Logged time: 5.14
